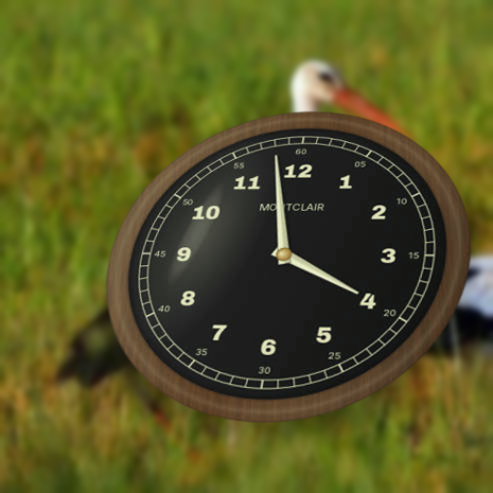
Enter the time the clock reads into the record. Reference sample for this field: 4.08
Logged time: 3.58
